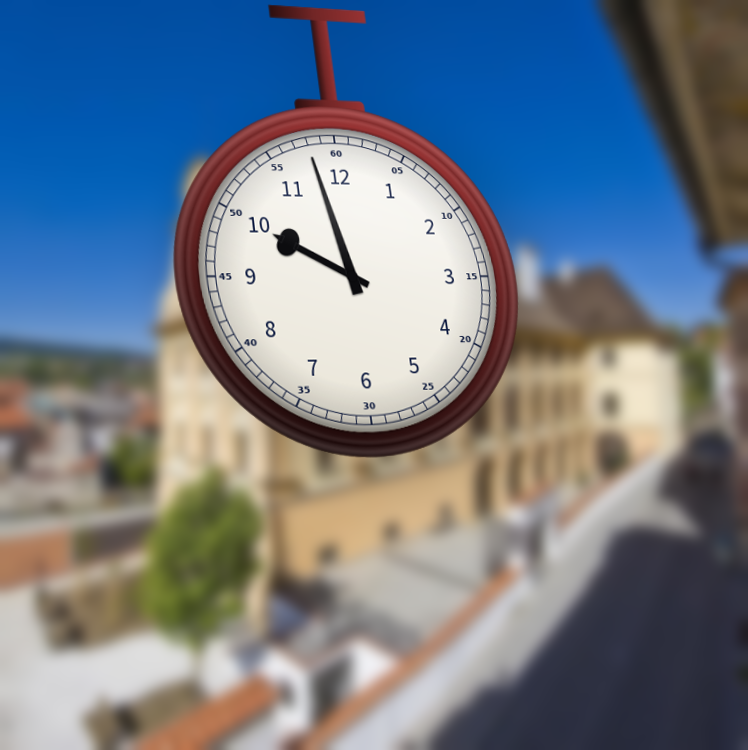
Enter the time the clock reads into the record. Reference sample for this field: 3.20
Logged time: 9.58
